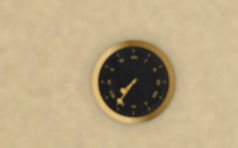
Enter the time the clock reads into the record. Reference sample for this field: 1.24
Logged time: 7.36
